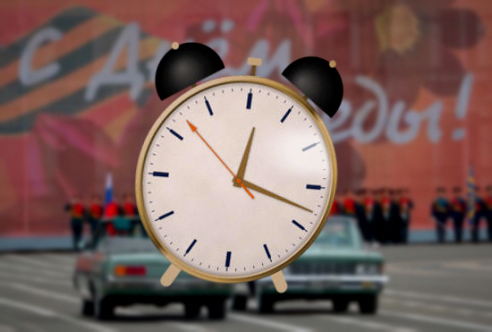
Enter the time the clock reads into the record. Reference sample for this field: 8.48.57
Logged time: 12.17.52
